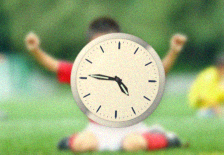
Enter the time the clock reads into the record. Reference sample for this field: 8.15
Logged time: 4.46
